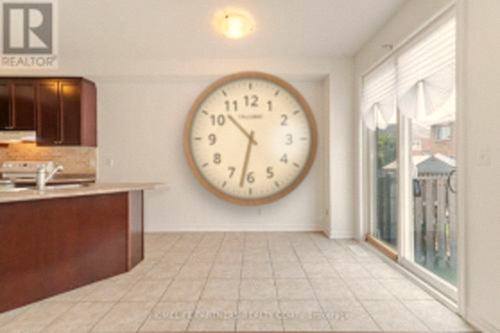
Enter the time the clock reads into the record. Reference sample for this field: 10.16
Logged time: 10.32
